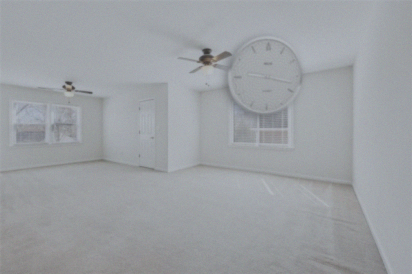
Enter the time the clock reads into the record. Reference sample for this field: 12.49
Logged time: 9.17
